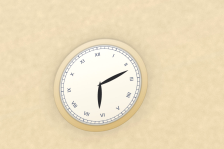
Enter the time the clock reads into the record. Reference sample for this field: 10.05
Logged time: 6.12
